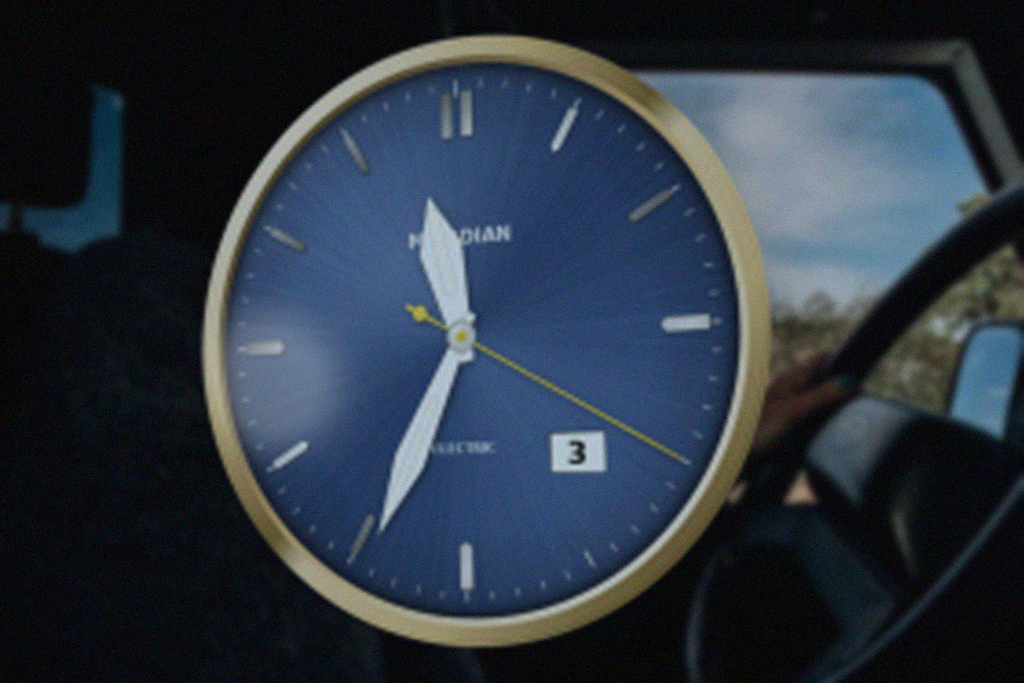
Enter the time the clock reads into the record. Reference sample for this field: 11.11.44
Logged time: 11.34.20
